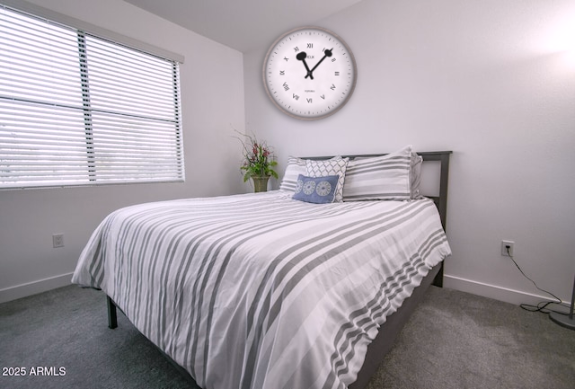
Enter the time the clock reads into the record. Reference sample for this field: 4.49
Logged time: 11.07
